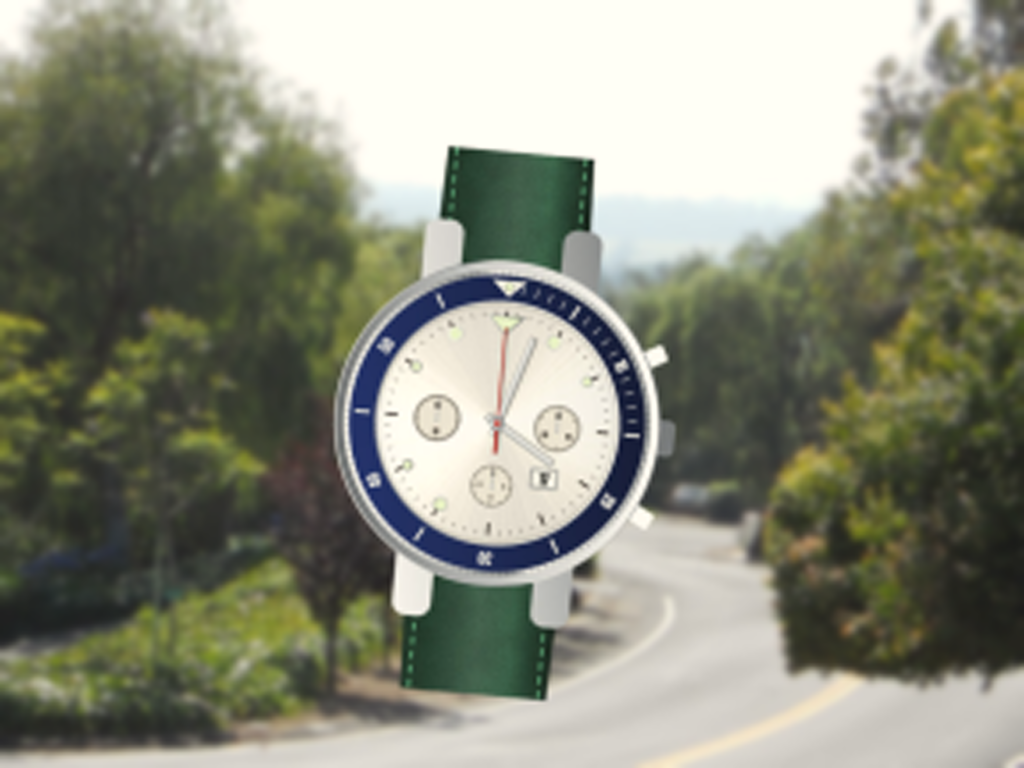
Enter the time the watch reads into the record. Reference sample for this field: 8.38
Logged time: 4.03
